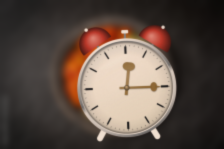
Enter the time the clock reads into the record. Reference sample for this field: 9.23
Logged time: 12.15
